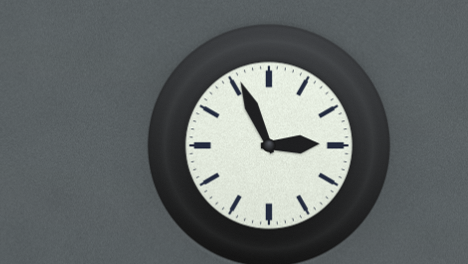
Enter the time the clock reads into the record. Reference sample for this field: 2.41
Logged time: 2.56
